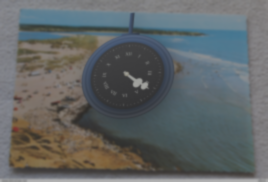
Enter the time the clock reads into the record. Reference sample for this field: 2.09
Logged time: 4.21
